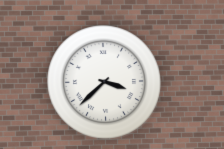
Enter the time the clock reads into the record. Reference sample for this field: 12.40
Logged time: 3.38
